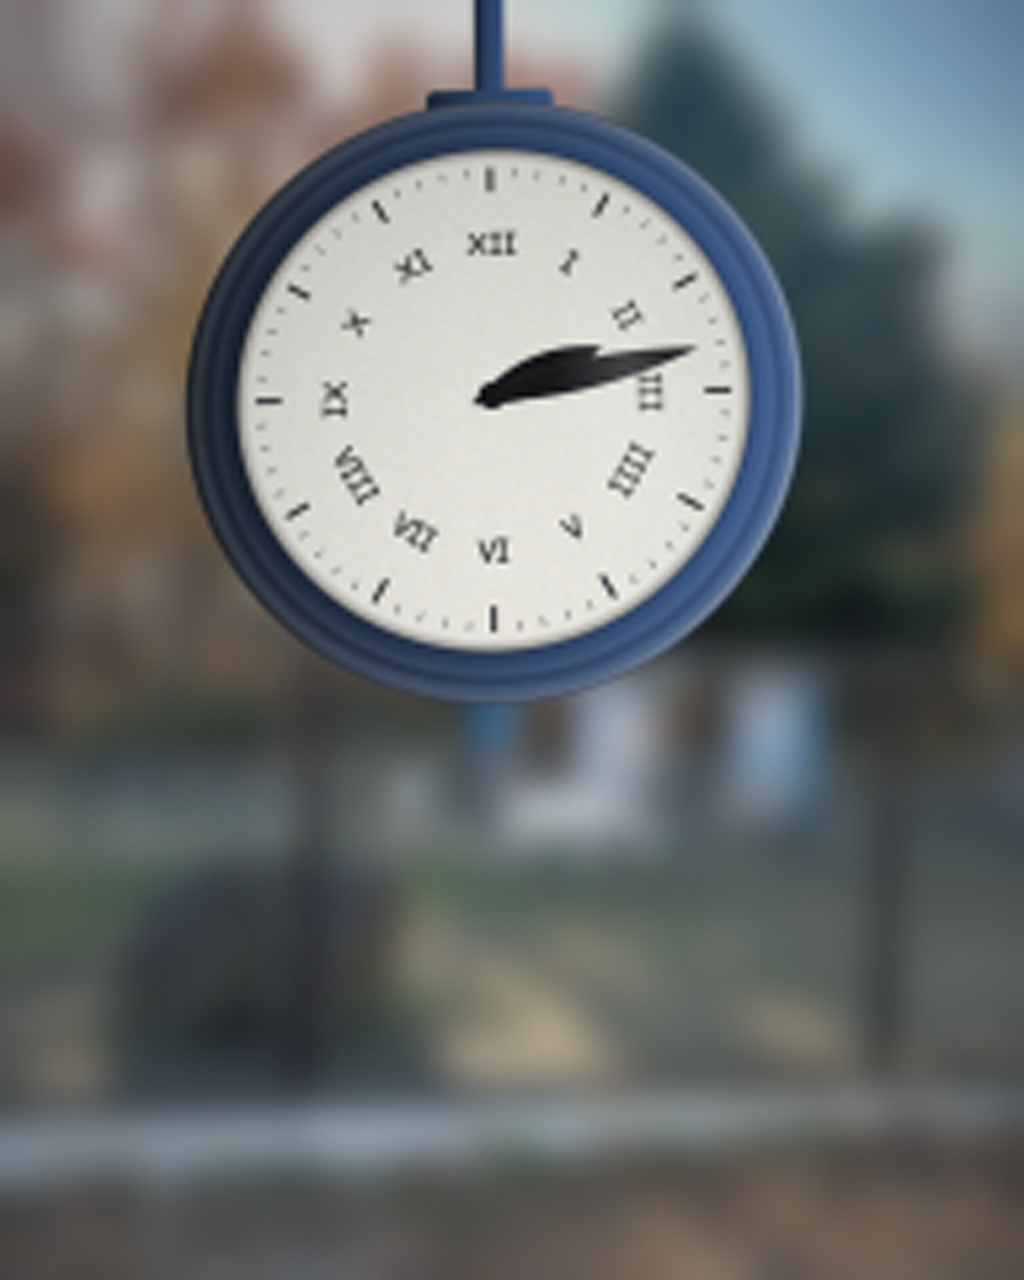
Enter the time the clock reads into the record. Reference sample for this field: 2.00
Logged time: 2.13
